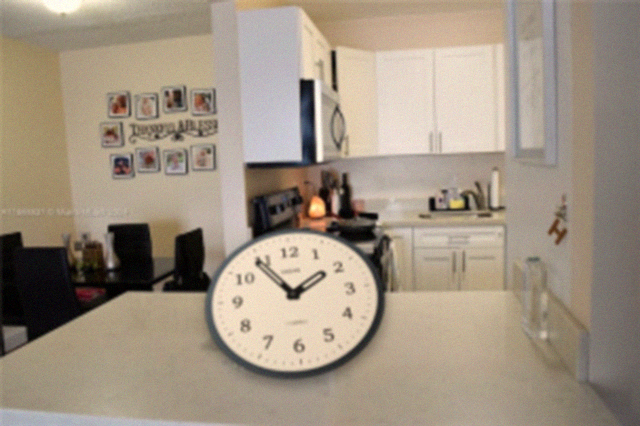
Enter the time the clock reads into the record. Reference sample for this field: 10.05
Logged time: 1.54
